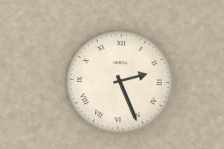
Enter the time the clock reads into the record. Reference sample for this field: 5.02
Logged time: 2.26
